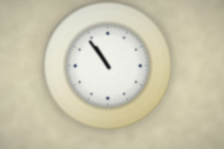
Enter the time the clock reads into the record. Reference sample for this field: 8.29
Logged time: 10.54
